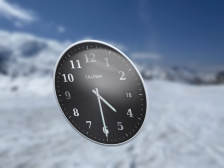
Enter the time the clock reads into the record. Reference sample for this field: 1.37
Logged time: 4.30
